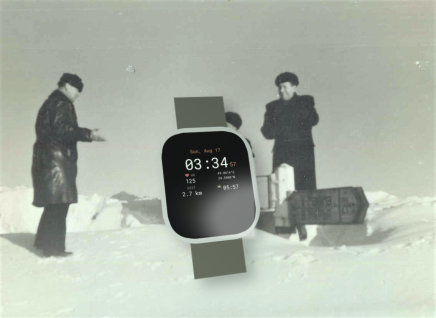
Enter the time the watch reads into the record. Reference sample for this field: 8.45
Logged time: 3.34
